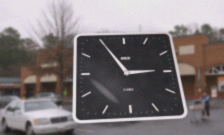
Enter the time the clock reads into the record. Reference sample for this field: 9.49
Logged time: 2.55
